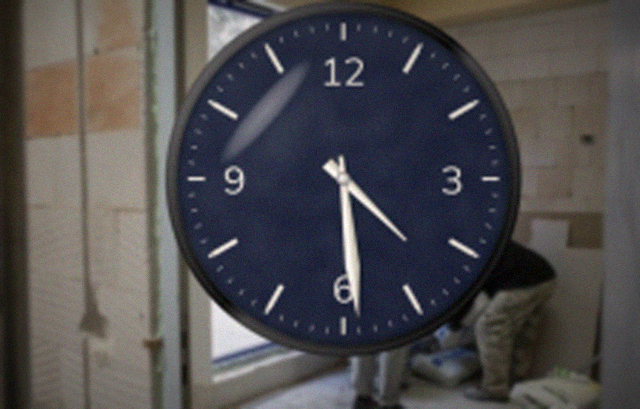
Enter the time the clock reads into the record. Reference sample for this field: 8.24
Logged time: 4.29
